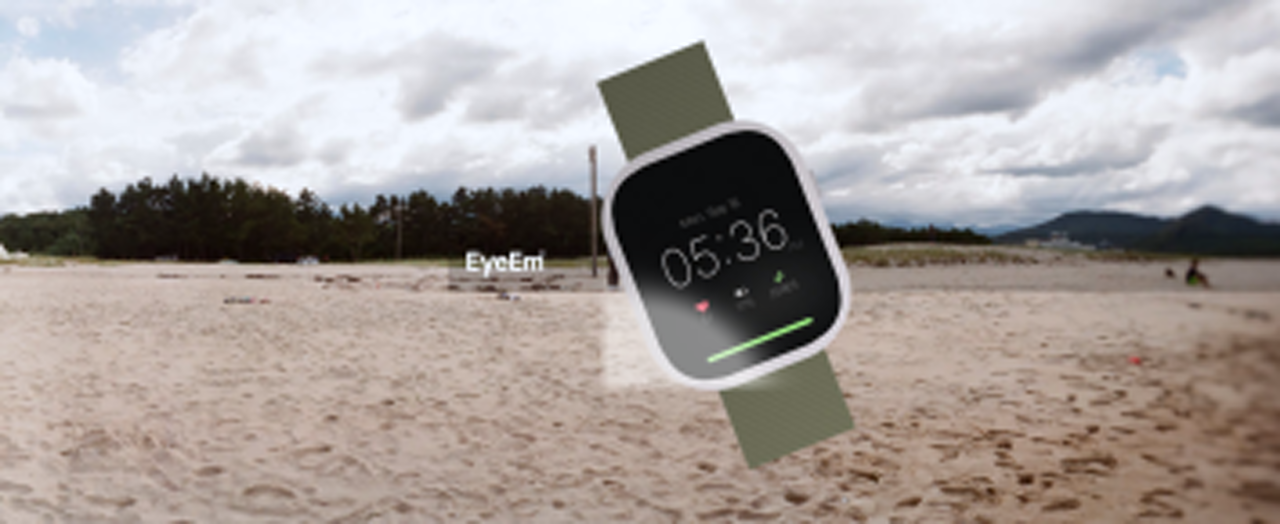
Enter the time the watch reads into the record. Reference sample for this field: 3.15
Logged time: 5.36
